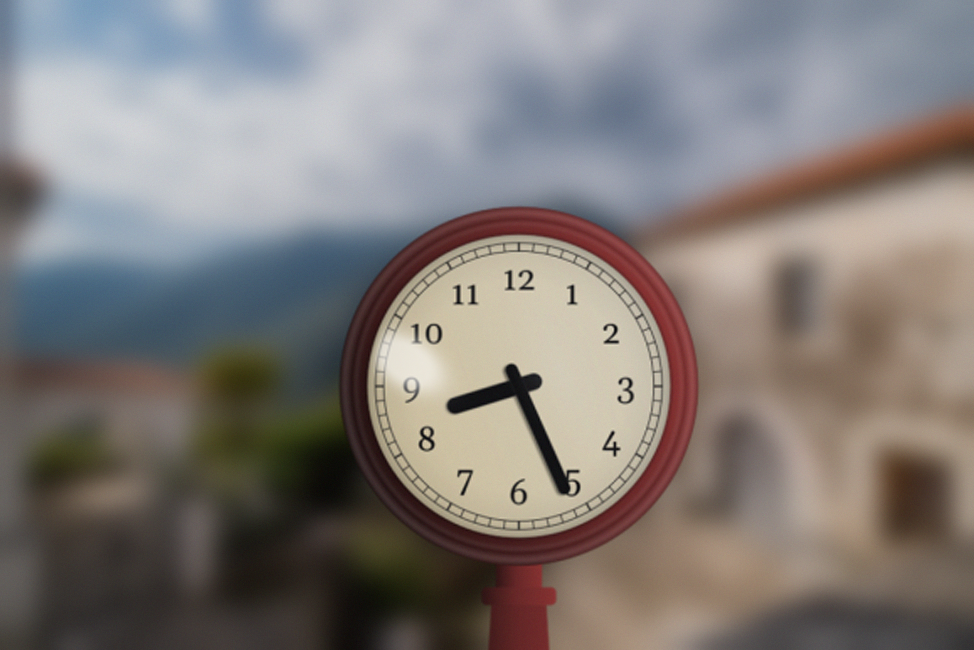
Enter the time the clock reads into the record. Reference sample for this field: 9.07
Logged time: 8.26
